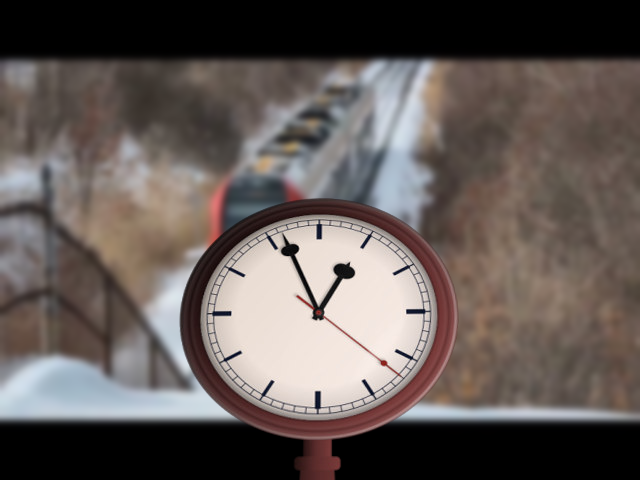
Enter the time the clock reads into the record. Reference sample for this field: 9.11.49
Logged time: 12.56.22
